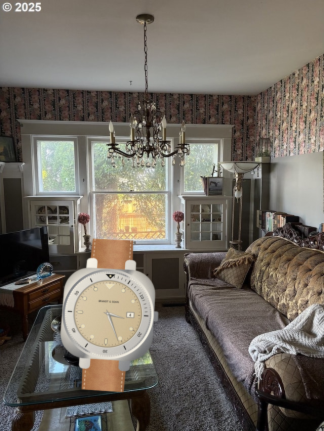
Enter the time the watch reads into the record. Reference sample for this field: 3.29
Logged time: 3.26
